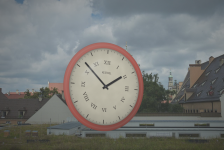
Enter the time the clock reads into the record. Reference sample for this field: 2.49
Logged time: 1.52
